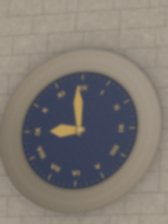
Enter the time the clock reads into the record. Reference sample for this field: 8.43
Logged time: 8.59
